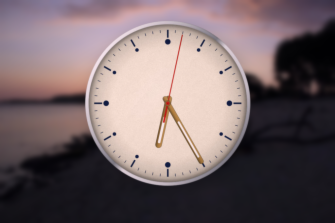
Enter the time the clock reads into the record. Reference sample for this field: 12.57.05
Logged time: 6.25.02
